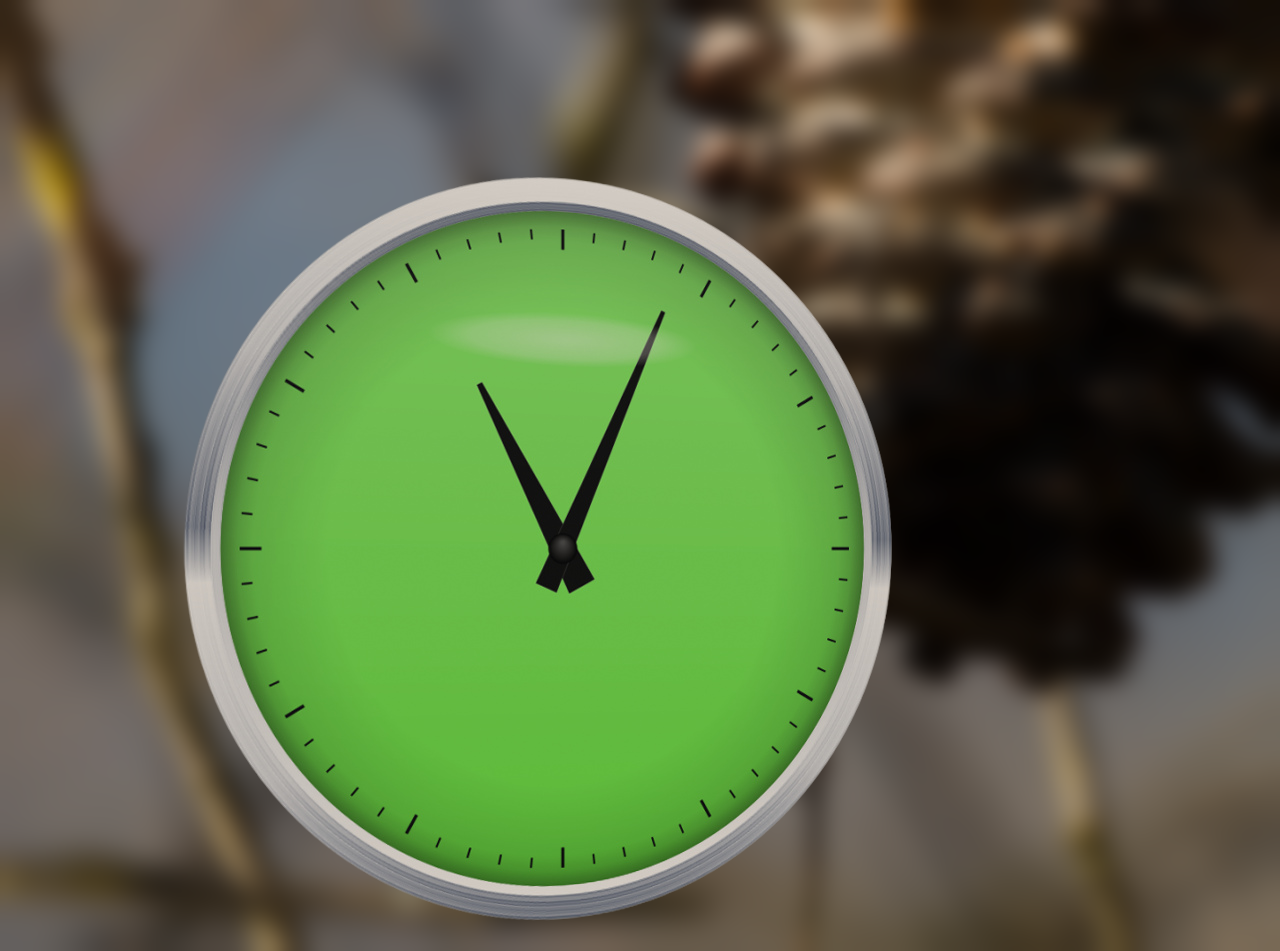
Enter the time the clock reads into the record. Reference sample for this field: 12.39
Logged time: 11.04
